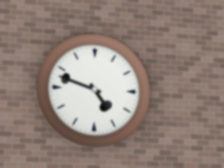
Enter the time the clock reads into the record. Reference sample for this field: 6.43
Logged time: 4.48
